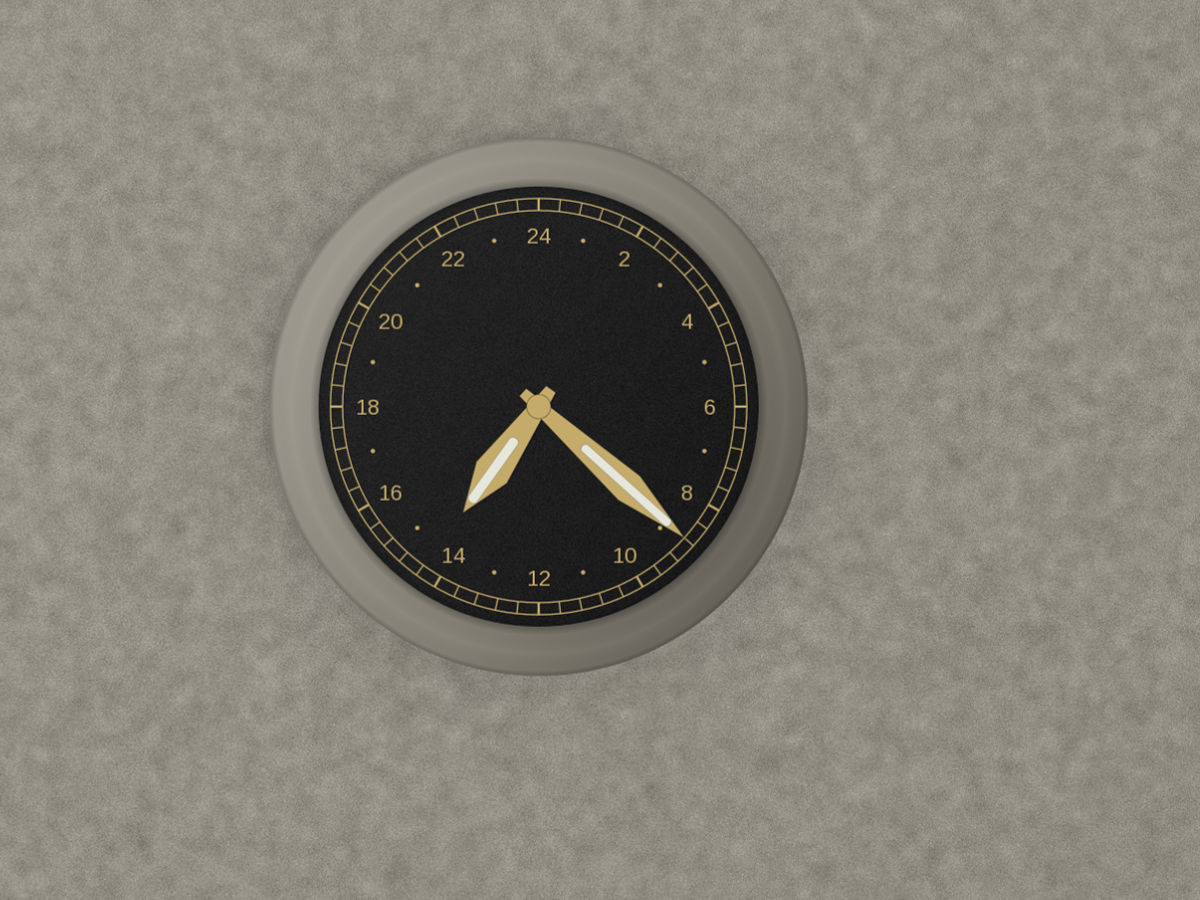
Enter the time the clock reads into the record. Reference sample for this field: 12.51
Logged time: 14.22
